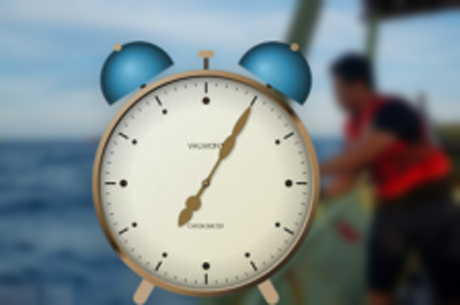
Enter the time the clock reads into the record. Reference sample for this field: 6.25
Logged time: 7.05
